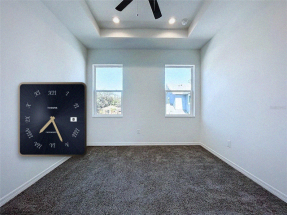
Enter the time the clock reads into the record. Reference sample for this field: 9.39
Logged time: 7.26
